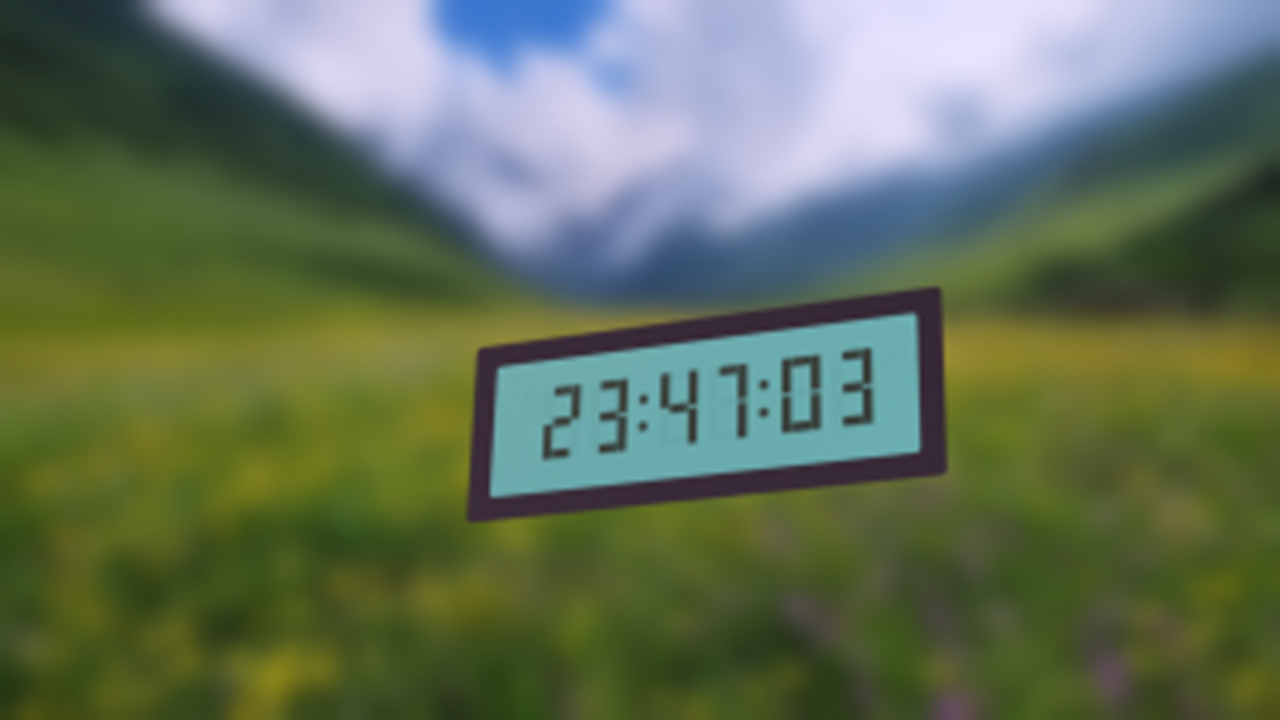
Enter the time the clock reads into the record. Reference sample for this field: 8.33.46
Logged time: 23.47.03
